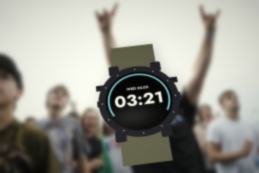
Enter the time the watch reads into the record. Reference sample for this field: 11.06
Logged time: 3.21
